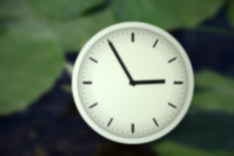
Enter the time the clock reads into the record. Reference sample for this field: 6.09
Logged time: 2.55
